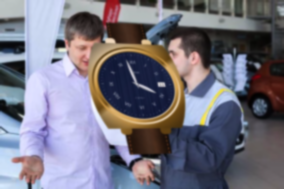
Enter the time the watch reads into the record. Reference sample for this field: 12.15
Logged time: 3.58
